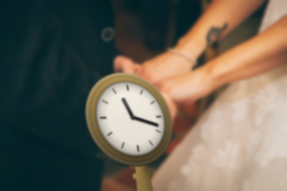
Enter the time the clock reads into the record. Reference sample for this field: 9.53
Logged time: 11.18
